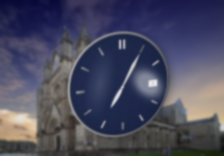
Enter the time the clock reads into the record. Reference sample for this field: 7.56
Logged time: 7.05
